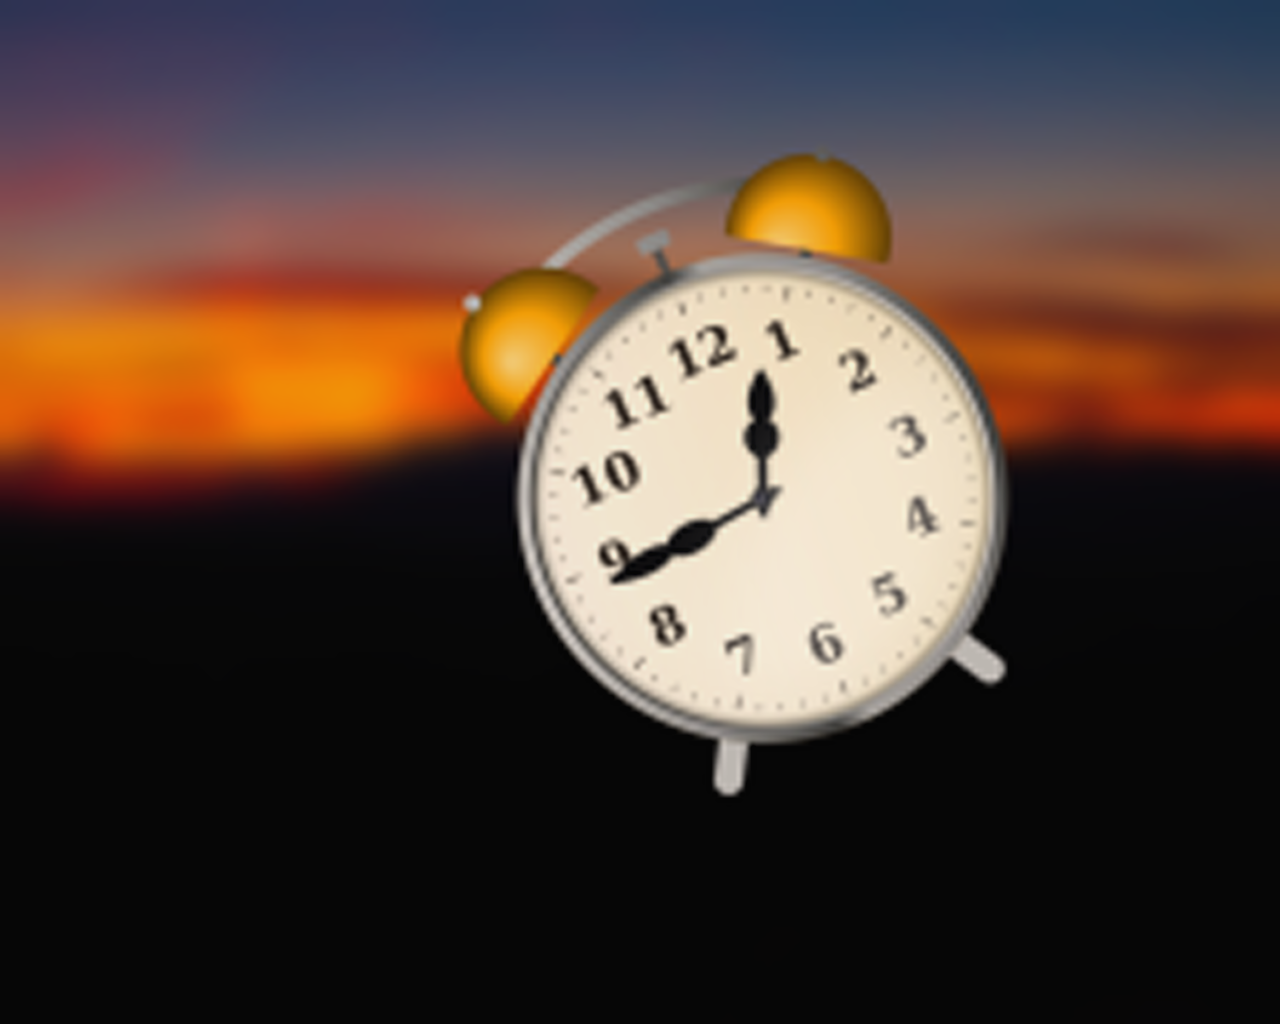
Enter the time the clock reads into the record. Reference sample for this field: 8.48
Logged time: 12.44
